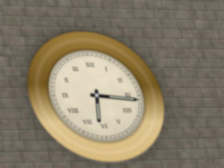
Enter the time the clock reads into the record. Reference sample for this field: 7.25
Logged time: 6.16
